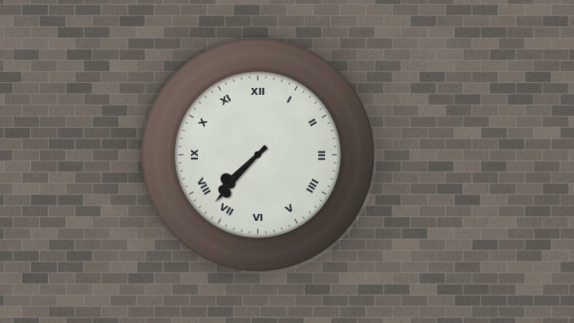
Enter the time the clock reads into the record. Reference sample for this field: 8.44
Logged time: 7.37
